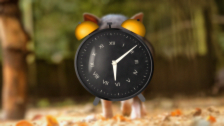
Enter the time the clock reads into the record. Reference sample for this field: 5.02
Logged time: 6.09
